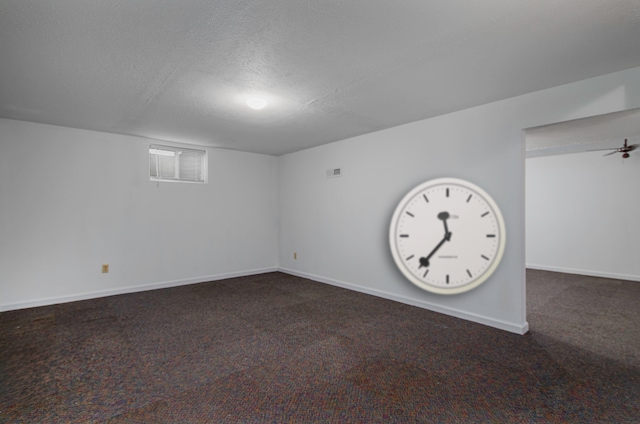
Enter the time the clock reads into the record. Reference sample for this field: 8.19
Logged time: 11.37
